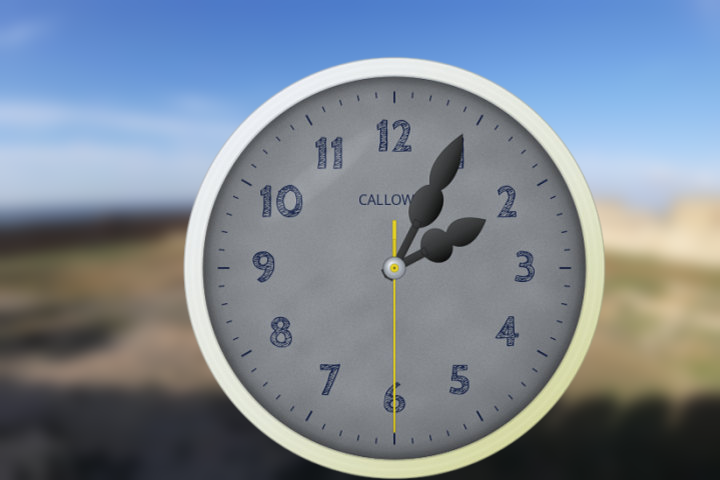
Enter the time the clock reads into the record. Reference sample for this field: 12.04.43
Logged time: 2.04.30
